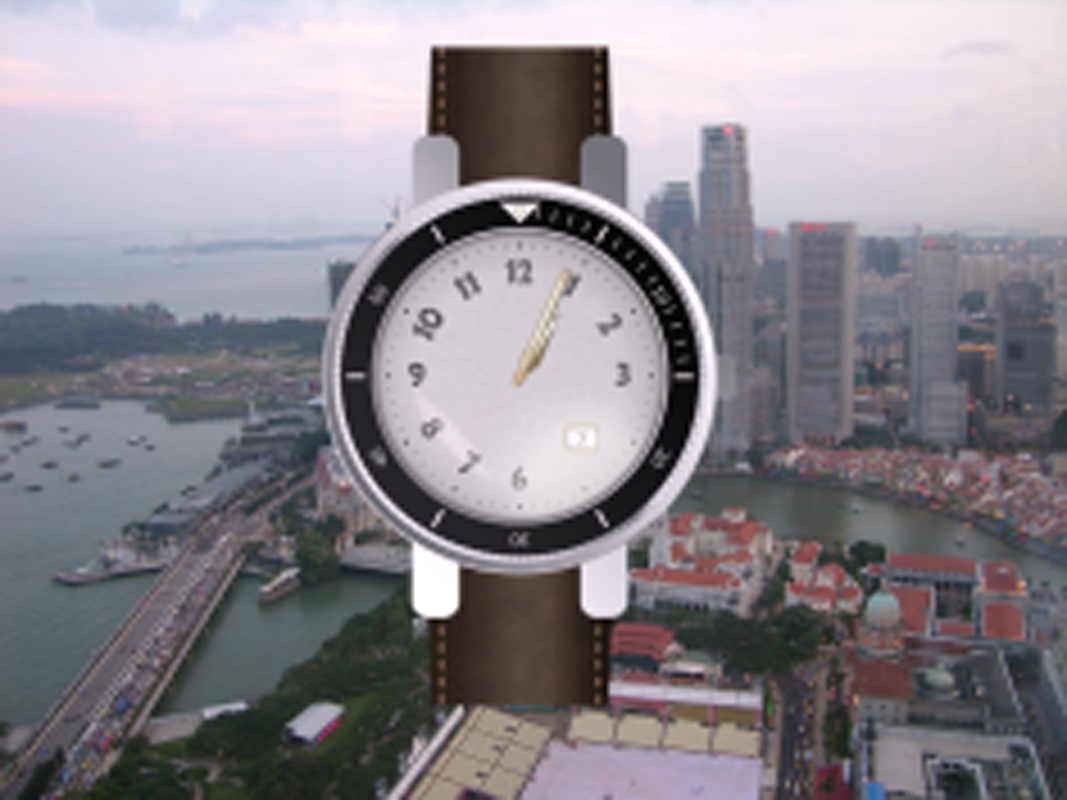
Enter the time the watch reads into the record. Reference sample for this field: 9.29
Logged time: 1.04
